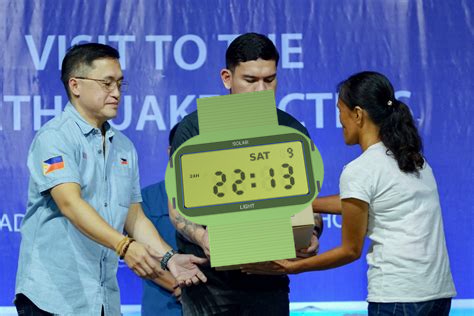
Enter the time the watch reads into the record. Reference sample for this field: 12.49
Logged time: 22.13
